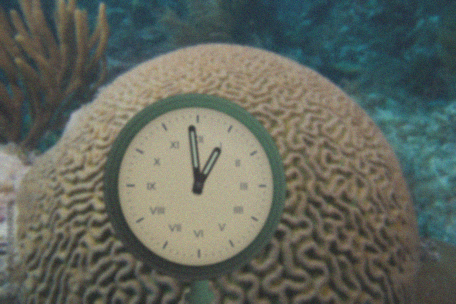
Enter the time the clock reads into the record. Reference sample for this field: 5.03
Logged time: 12.59
